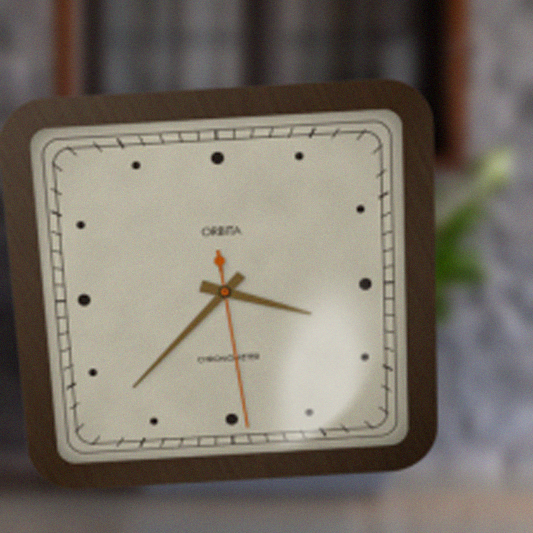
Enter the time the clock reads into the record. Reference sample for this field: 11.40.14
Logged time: 3.37.29
